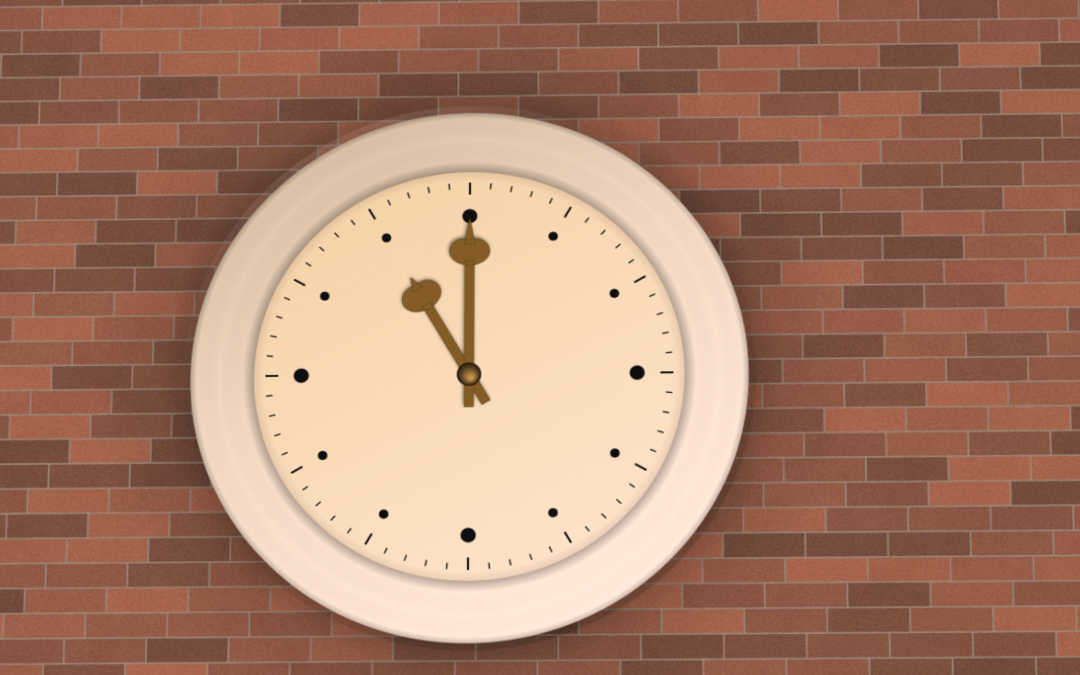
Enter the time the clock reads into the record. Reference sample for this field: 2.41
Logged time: 11.00
